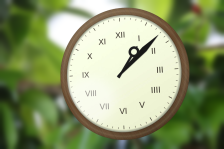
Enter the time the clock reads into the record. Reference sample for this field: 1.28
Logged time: 1.08
